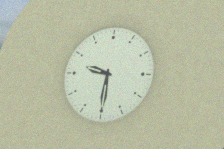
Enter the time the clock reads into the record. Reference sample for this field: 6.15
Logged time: 9.30
